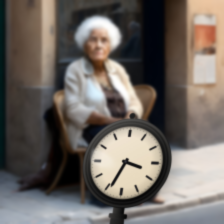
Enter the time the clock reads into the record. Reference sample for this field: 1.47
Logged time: 3.34
